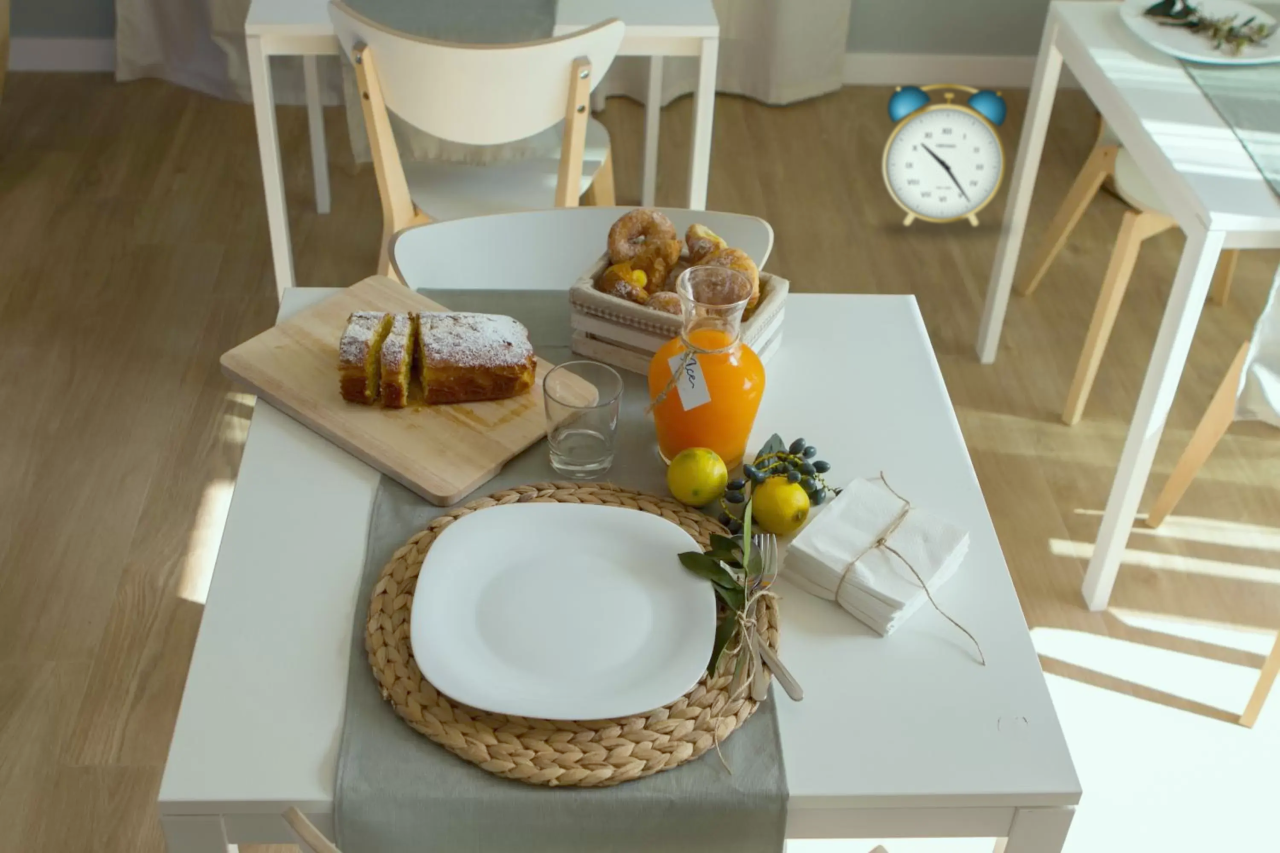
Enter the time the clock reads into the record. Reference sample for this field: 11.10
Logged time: 10.24
